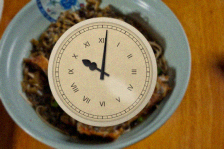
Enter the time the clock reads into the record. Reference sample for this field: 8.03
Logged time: 10.01
